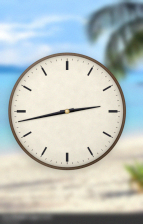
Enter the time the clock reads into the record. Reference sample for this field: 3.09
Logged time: 2.43
